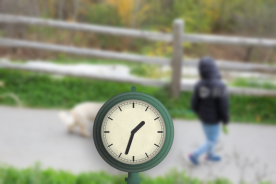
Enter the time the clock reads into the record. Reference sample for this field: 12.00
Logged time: 1.33
